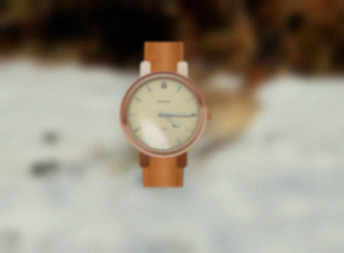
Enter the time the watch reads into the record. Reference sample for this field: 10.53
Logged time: 4.15
